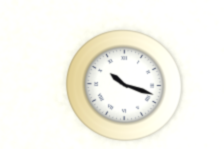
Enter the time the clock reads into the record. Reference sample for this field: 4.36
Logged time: 10.18
